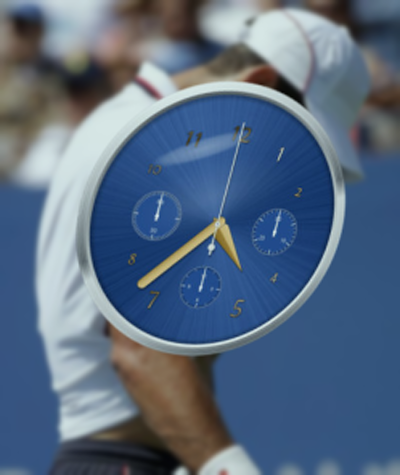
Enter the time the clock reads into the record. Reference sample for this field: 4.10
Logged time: 4.37
